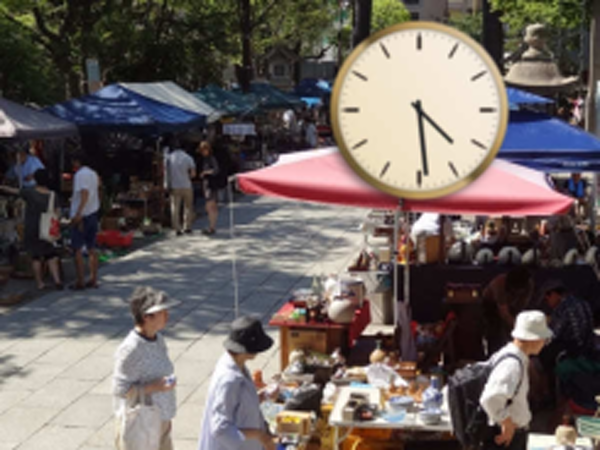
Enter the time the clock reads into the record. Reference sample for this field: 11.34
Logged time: 4.29
